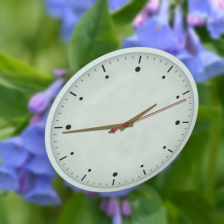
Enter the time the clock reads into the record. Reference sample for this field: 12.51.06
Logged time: 1.44.11
